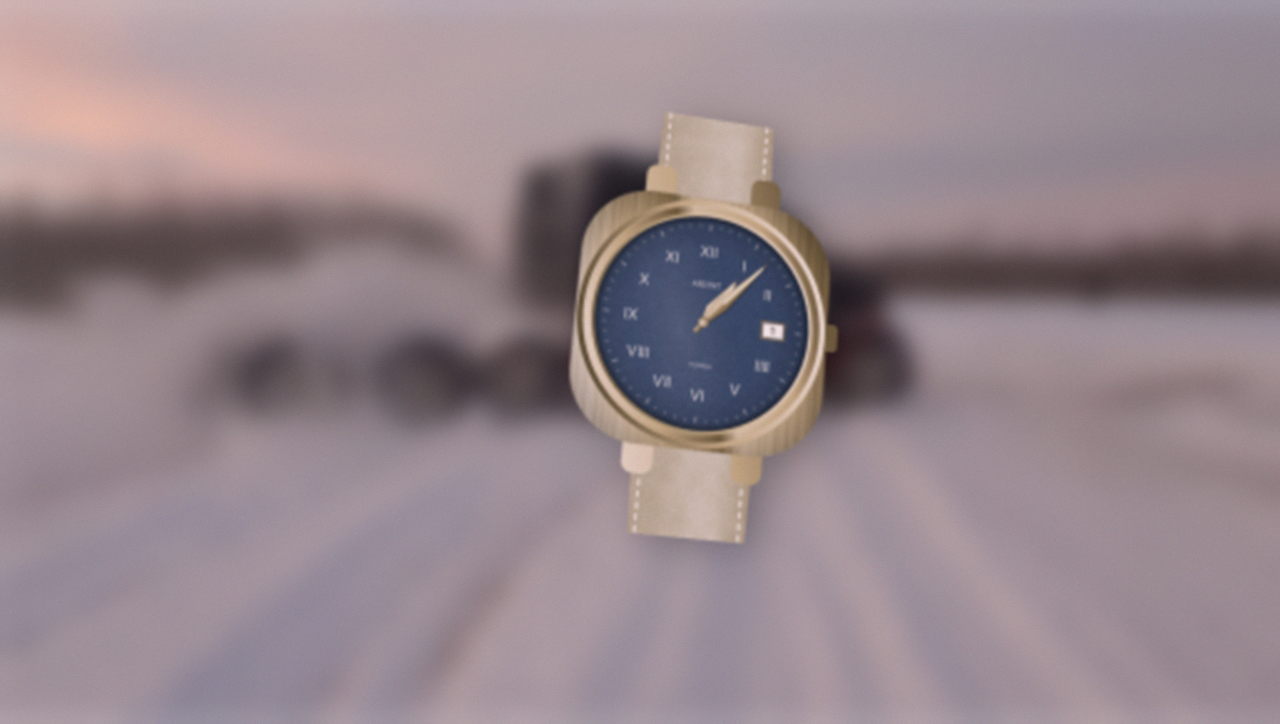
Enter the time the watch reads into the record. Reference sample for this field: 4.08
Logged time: 1.07
